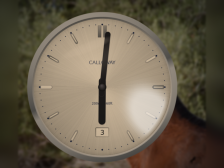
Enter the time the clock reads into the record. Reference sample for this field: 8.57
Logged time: 6.01
